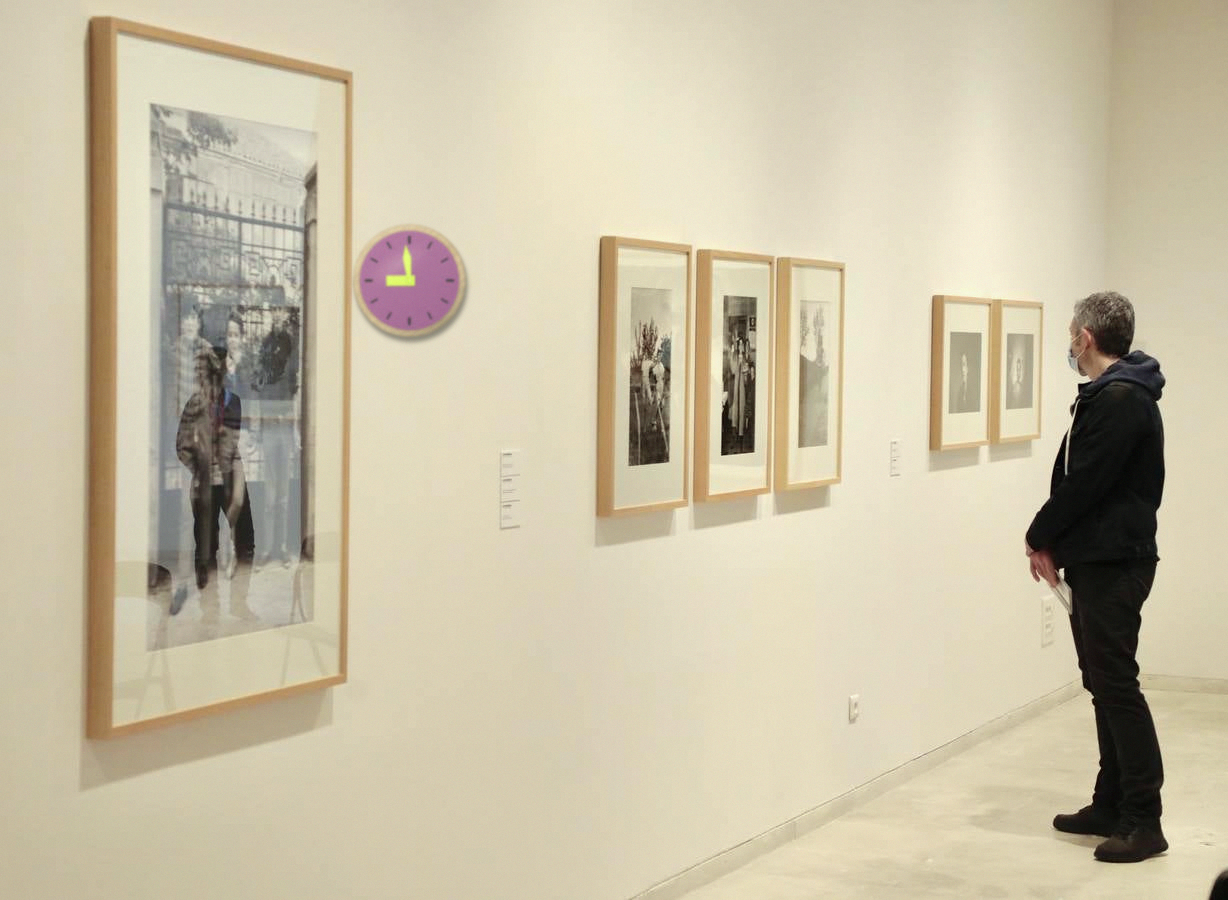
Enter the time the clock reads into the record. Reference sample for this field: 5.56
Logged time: 8.59
